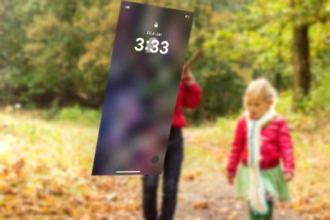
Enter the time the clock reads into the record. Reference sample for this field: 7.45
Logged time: 3.33
